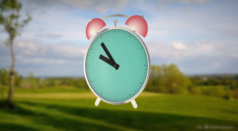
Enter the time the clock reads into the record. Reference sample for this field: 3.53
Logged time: 9.54
